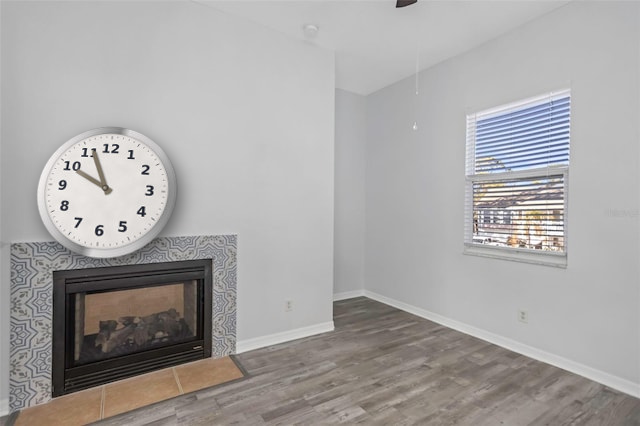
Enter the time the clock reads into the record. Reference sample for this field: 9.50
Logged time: 9.56
